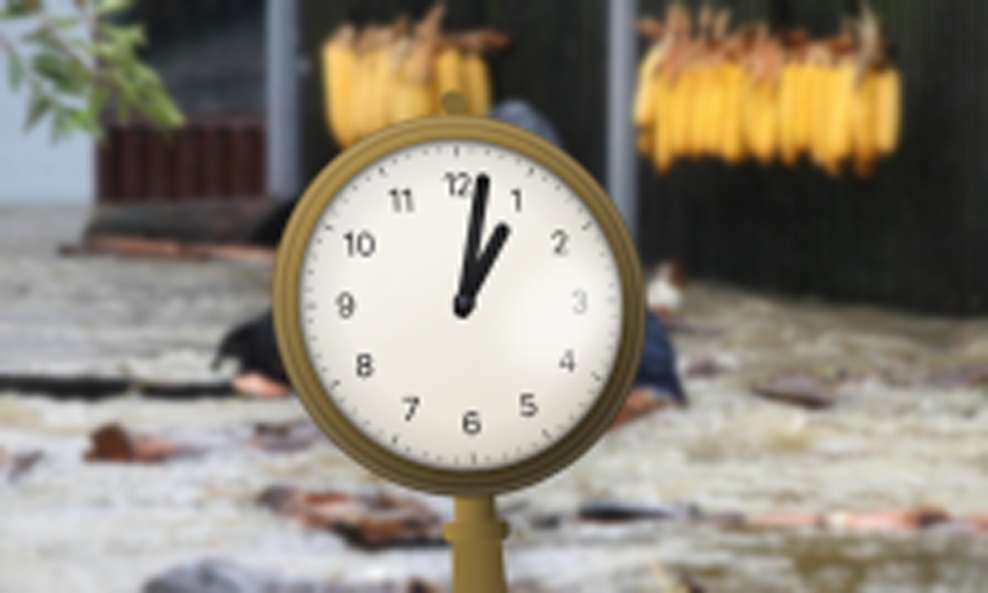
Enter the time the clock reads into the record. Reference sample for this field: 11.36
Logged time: 1.02
